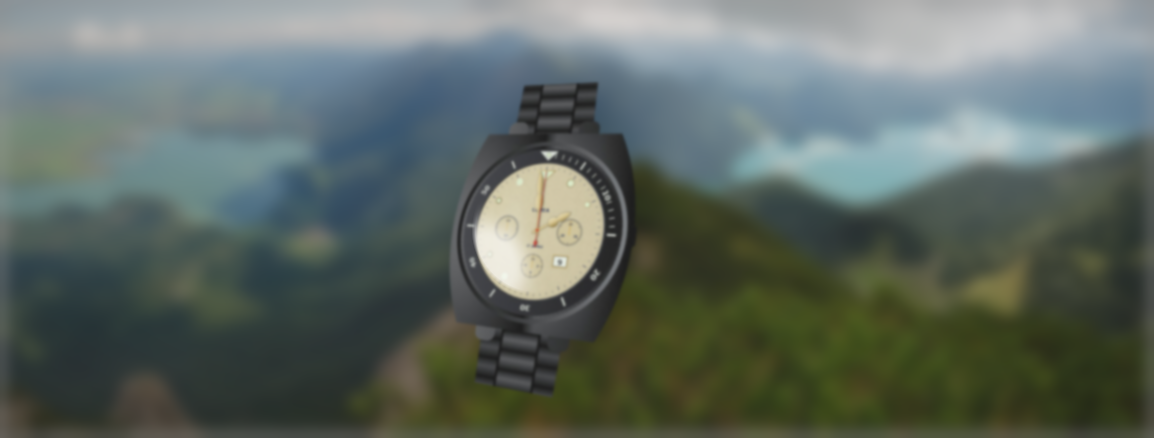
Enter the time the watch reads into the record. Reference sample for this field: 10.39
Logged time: 1.59
